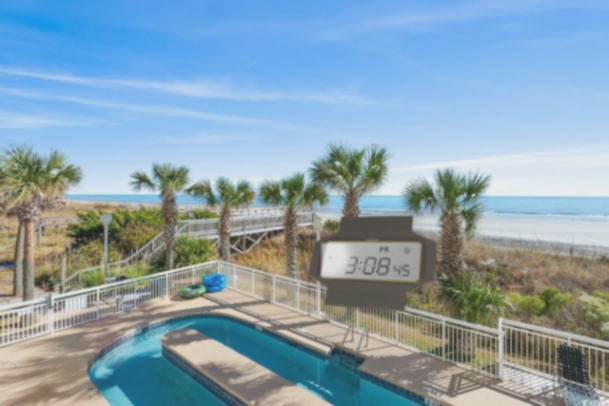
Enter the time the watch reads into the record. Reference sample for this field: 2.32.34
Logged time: 3.08.45
